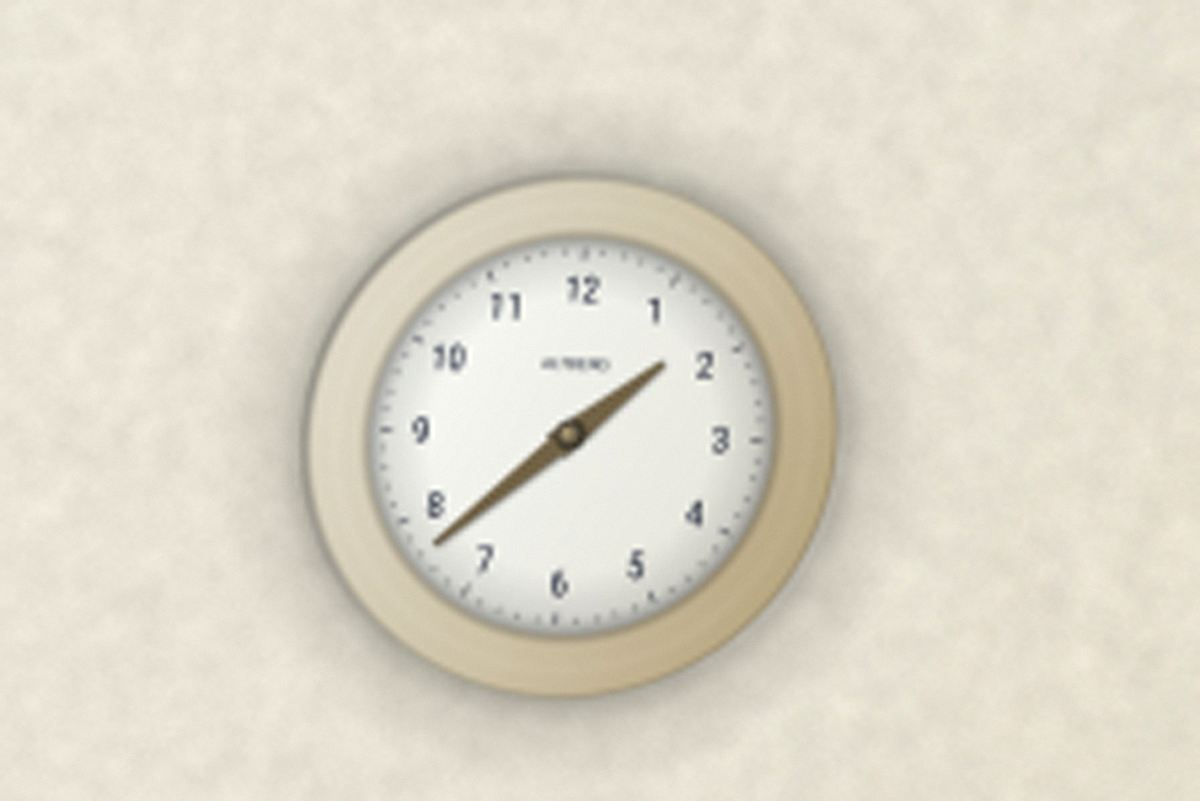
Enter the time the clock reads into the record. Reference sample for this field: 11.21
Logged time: 1.38
